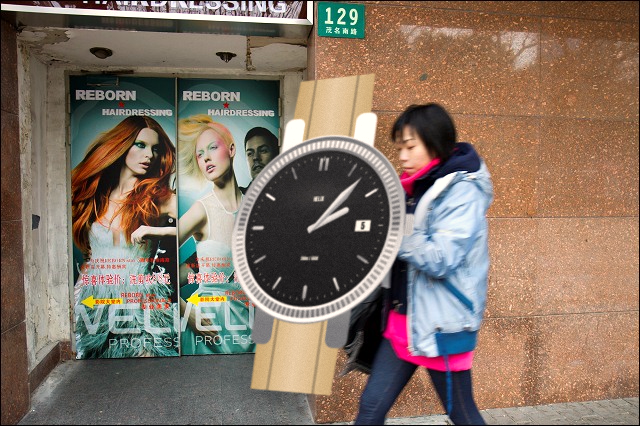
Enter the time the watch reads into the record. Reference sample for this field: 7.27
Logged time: 2.07
